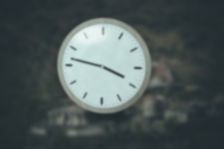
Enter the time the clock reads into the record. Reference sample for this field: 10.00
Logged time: 3.47
